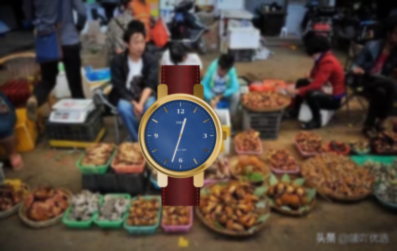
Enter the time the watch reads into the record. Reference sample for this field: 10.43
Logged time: 12.33
